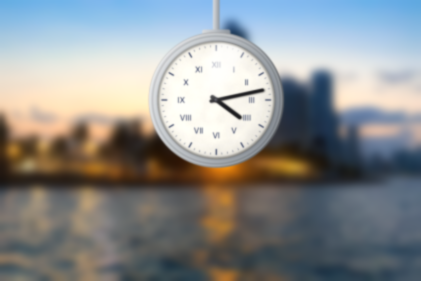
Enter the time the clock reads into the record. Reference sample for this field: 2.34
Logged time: 4.13
